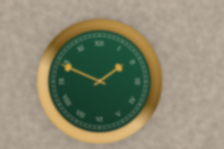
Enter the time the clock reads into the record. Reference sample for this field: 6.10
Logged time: 1.49
